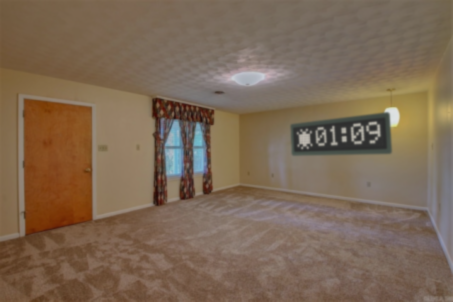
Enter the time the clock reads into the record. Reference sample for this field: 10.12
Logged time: 1.09
